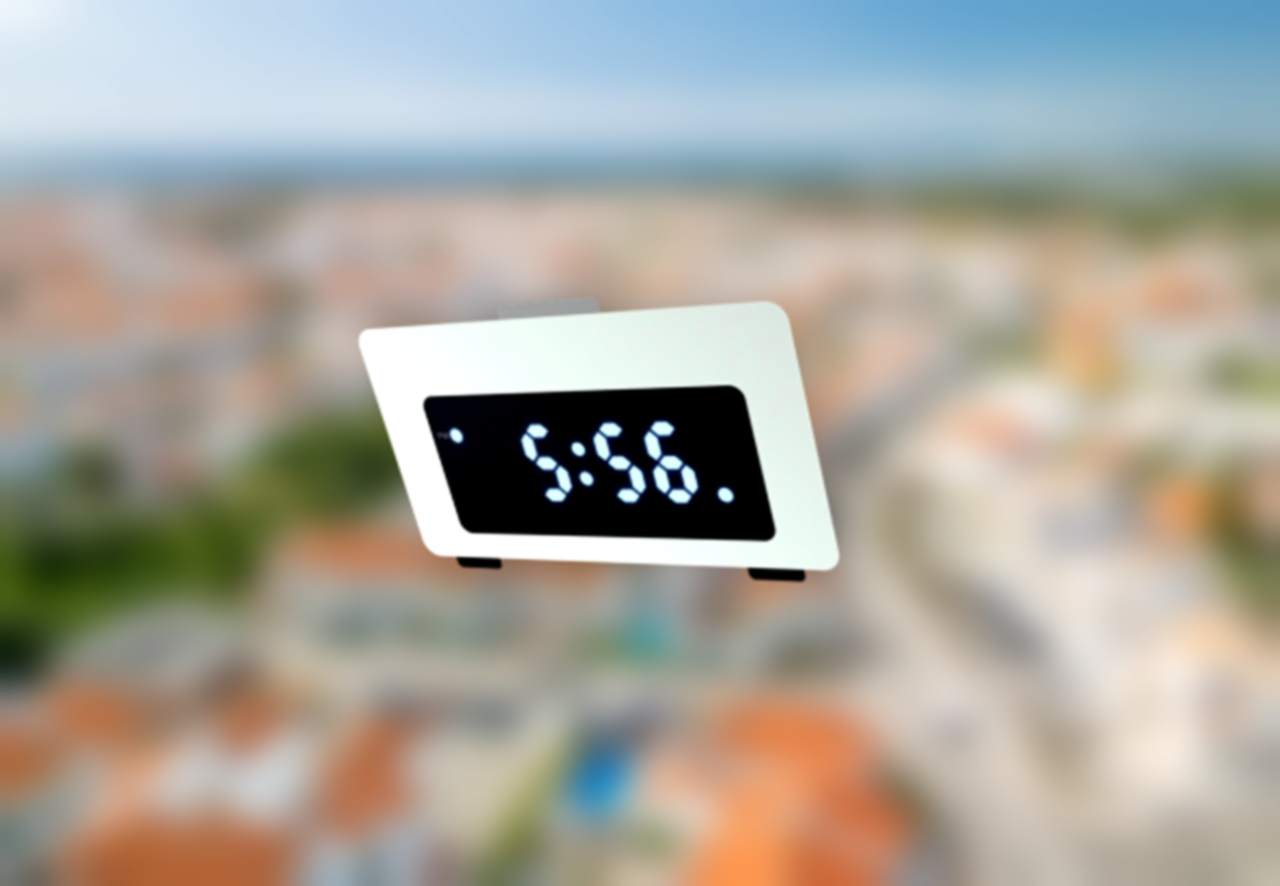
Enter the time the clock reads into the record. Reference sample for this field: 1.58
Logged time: 5.56
